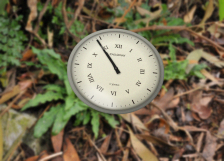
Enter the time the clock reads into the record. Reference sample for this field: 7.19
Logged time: 10.54
